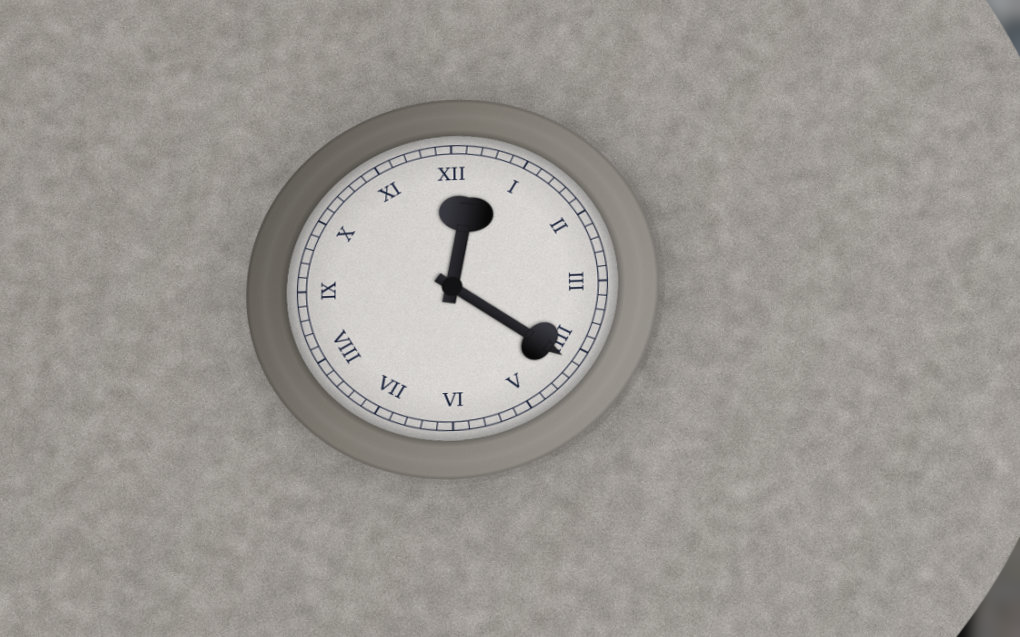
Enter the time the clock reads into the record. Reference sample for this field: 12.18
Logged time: 12.21
